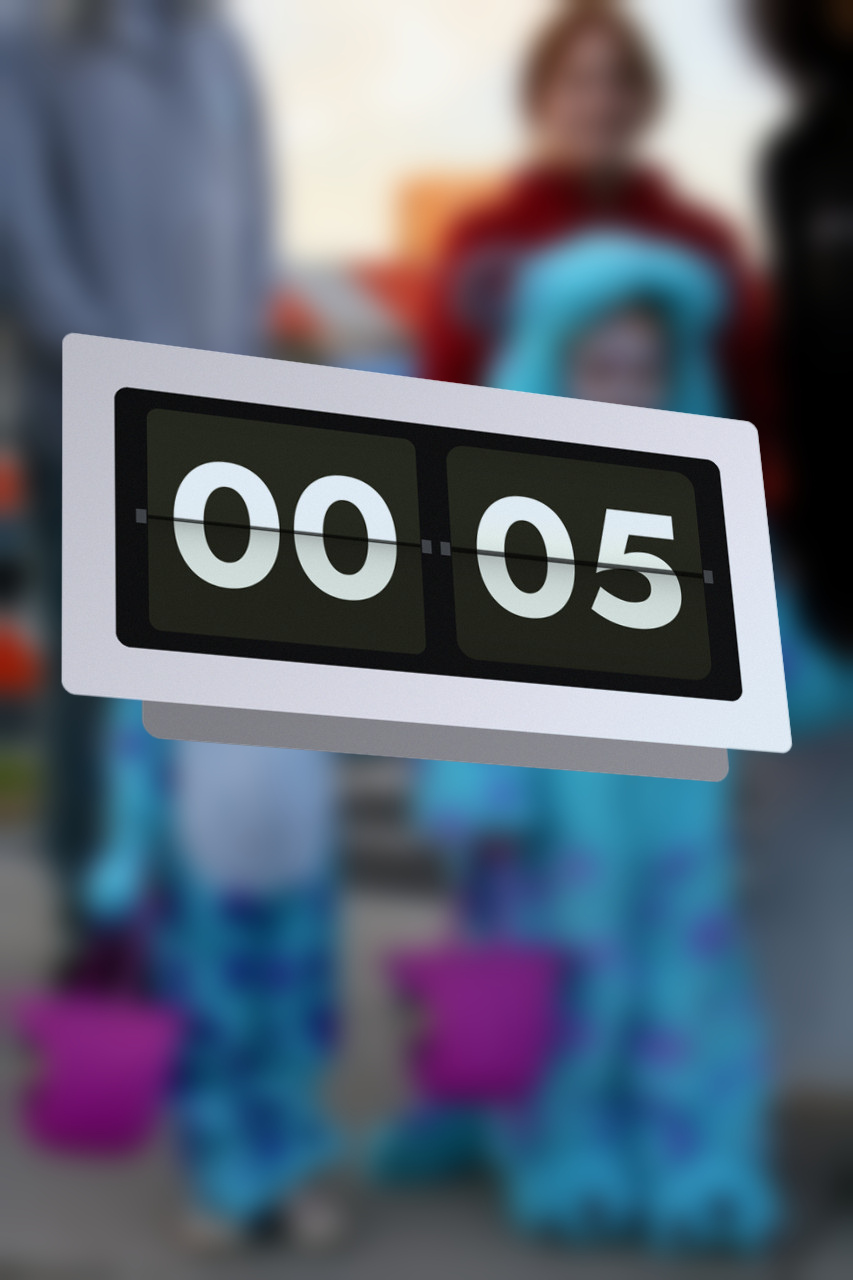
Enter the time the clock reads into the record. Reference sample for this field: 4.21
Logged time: 0.05
